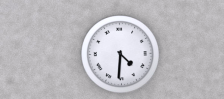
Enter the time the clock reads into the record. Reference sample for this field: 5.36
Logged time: 4.31
